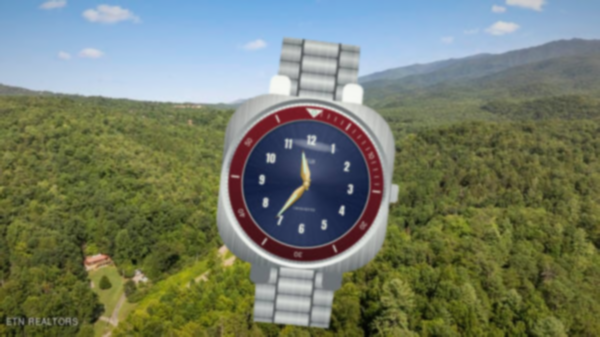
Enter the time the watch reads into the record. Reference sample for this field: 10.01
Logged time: 11.36
